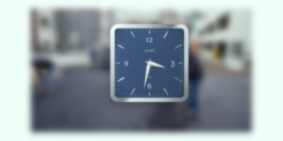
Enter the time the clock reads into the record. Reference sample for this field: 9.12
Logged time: 3.32
